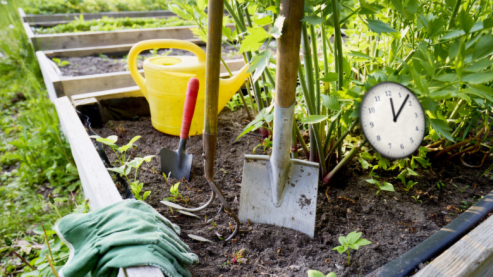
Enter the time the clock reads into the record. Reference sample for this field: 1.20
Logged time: 12.08
